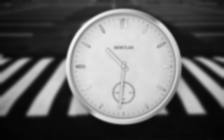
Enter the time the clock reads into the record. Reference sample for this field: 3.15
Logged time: 10.31
